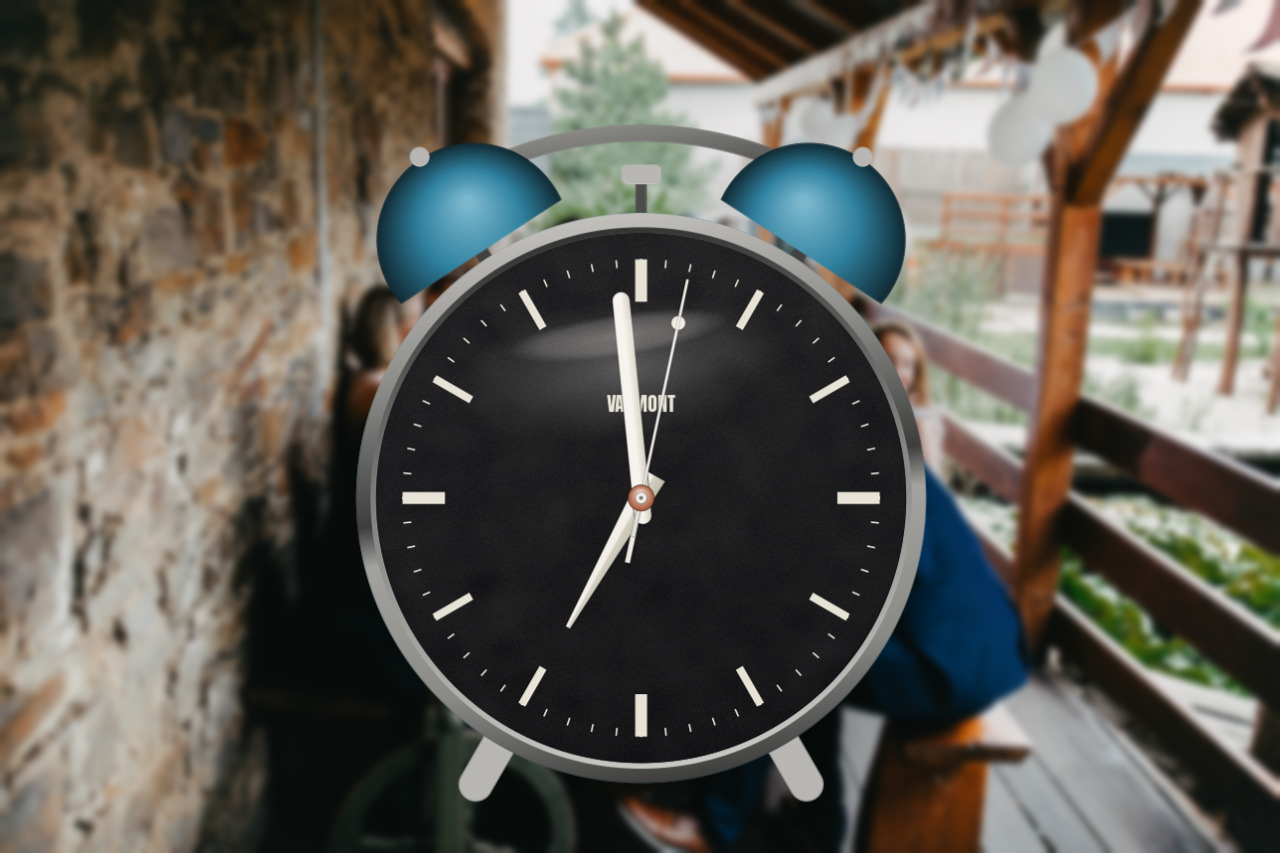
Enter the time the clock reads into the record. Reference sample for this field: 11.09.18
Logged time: 6.59.02
